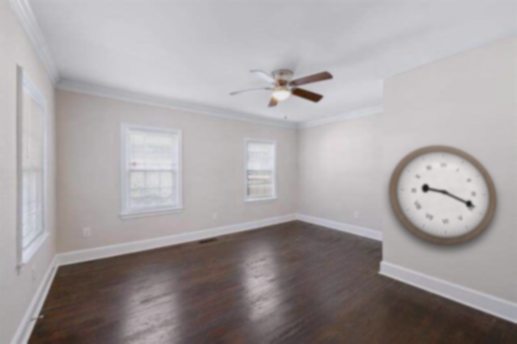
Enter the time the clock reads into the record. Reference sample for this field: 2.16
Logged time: 9.19
